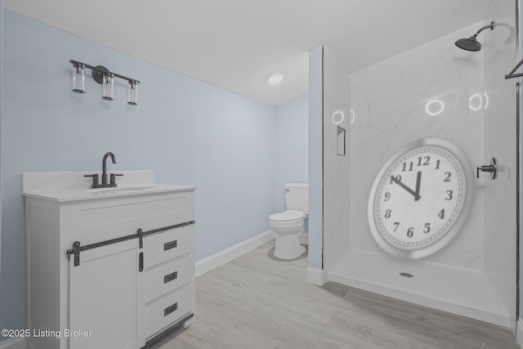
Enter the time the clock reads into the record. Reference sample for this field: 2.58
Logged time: 11.50
